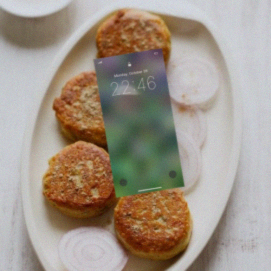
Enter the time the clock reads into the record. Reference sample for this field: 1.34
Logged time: 22.46
